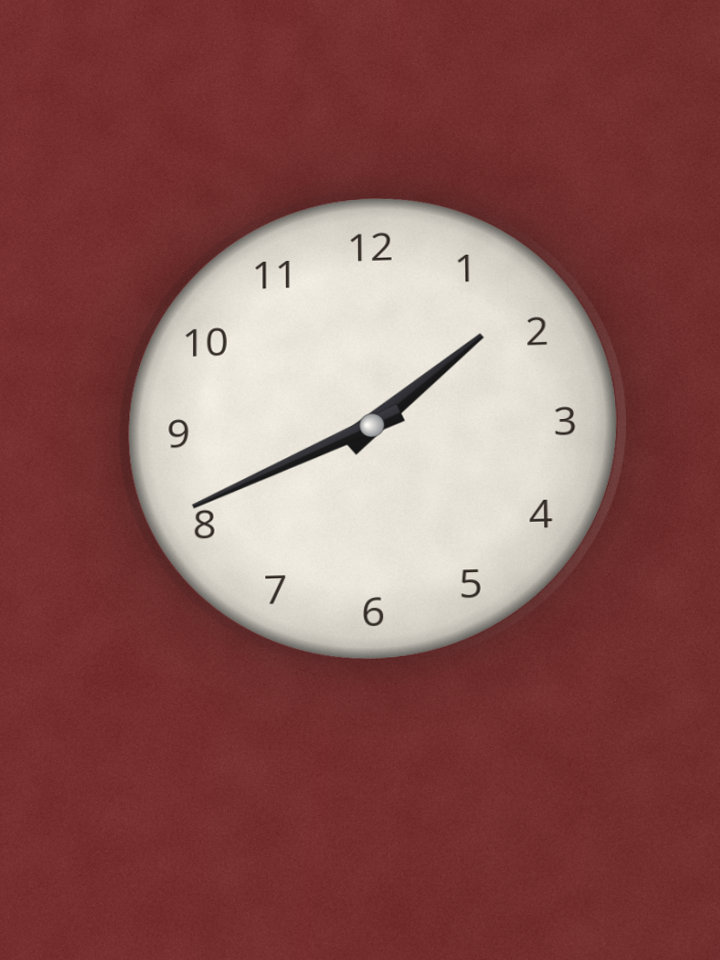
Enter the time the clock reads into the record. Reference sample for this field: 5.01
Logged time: 1.41
